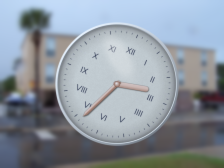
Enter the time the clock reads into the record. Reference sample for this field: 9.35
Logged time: 2.34
